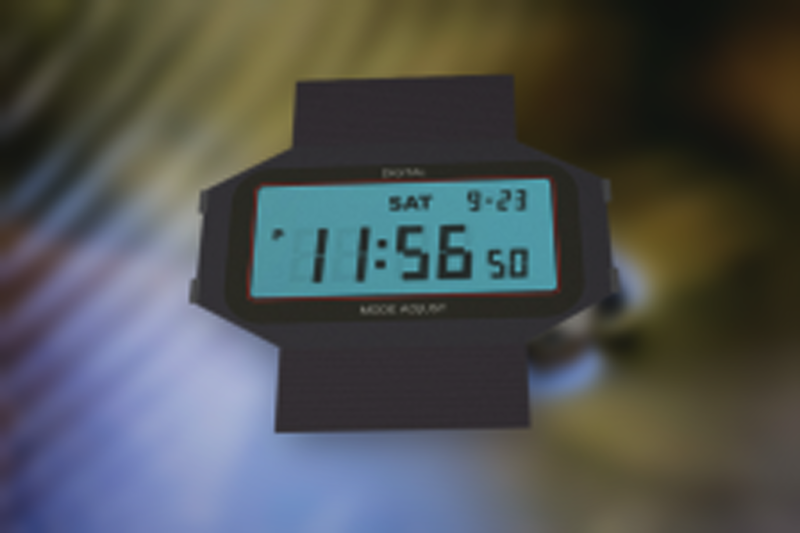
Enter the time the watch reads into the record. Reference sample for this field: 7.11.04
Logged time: 11.56.50
